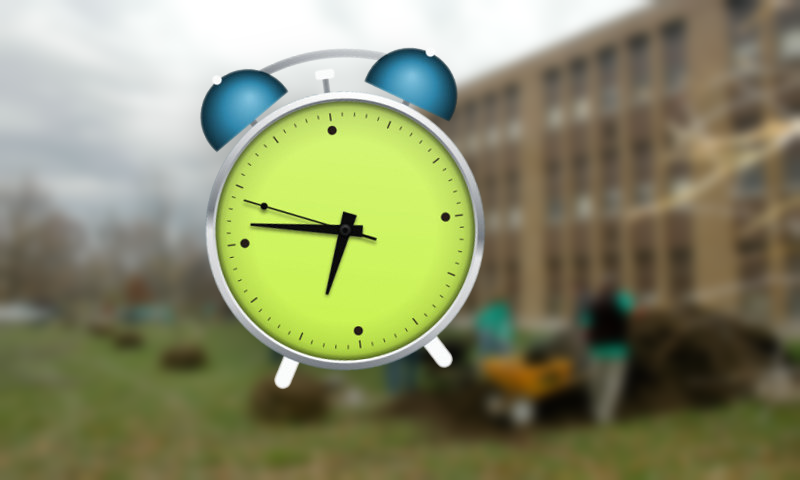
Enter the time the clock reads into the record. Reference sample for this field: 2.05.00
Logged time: 6.46.49
